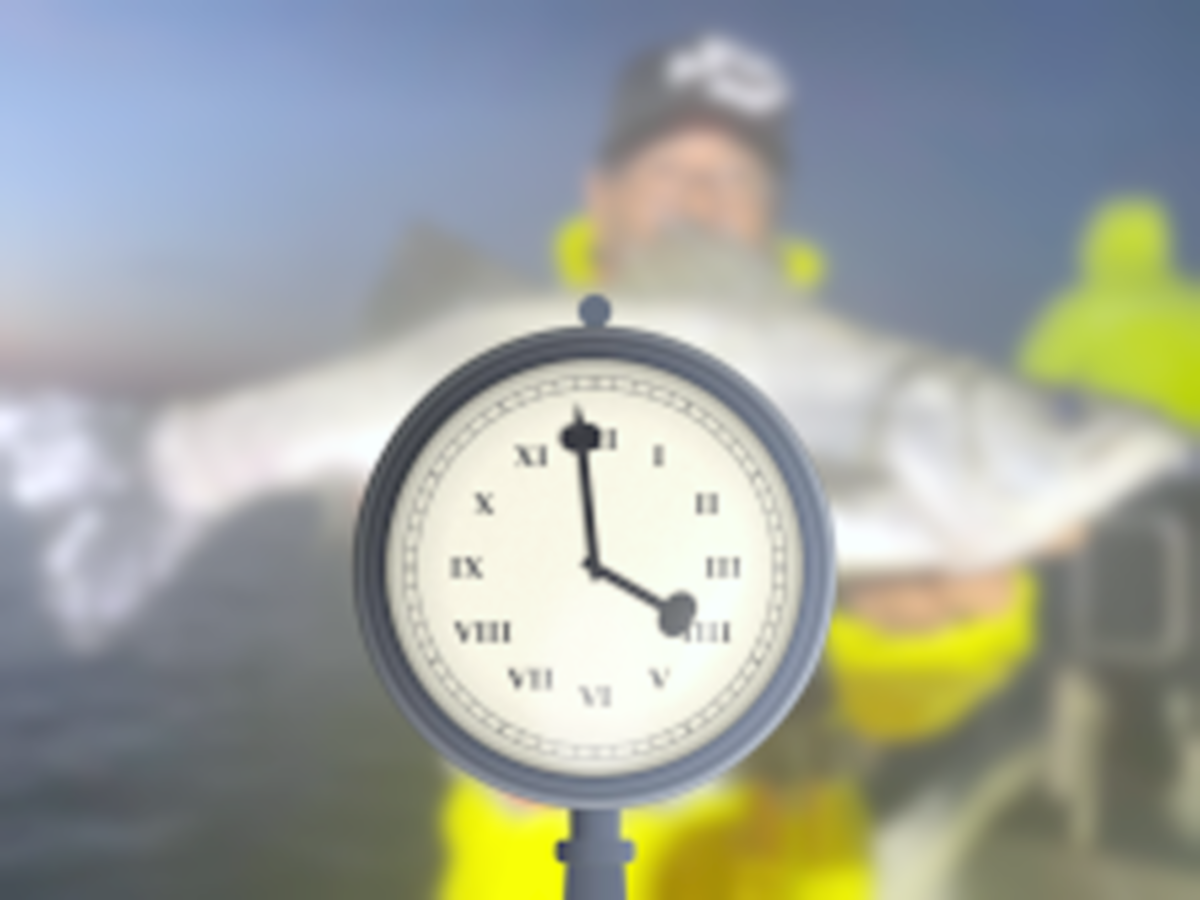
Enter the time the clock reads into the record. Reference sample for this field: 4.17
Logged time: 3.59
